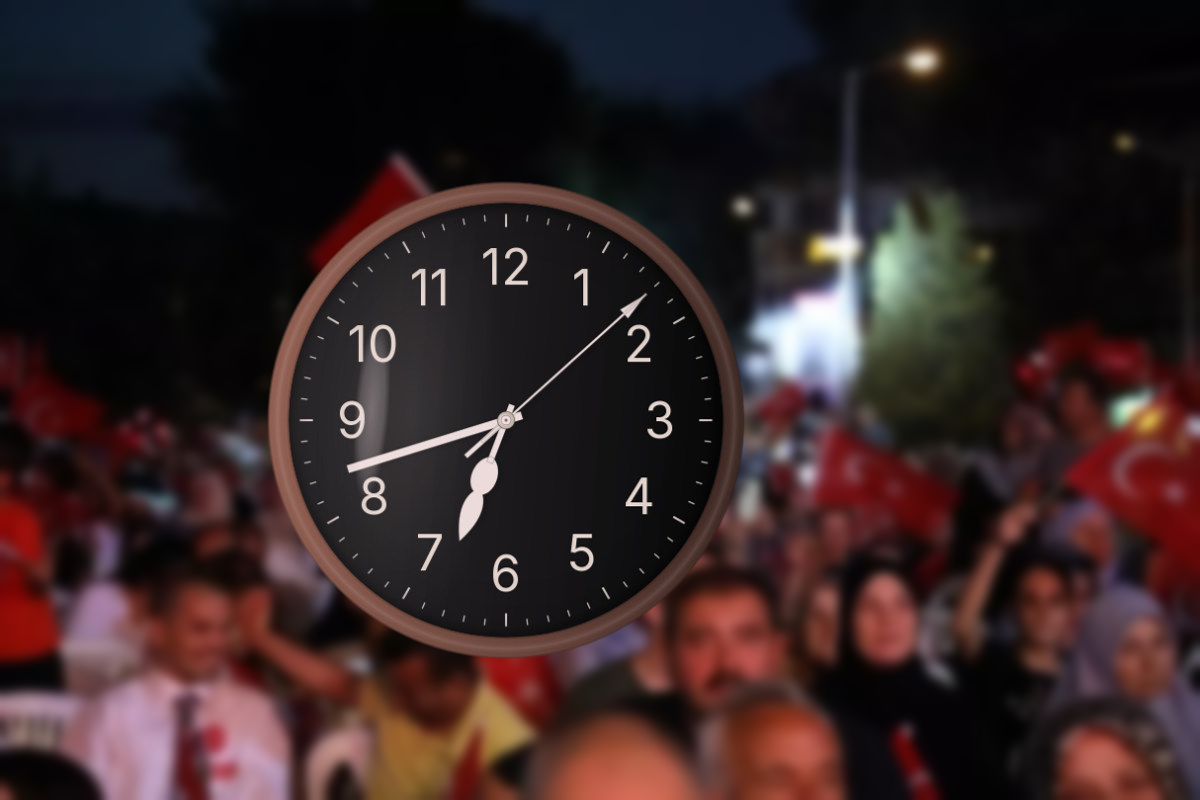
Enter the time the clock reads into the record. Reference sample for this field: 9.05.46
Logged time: 6.42.08
